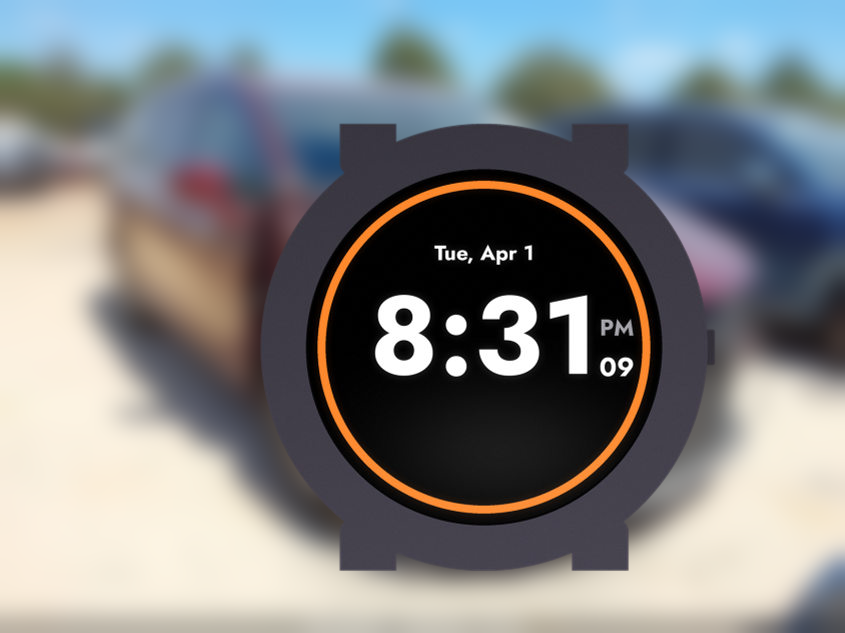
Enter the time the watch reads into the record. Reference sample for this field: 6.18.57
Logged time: 8.31.09
